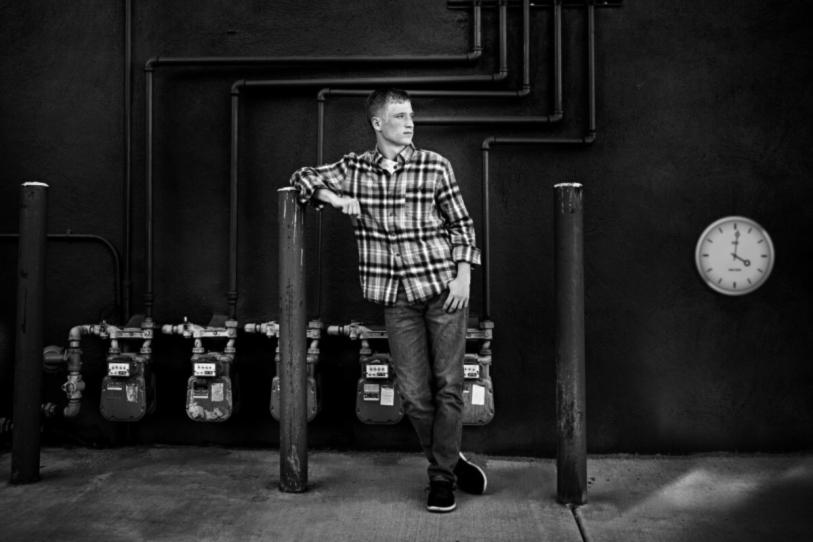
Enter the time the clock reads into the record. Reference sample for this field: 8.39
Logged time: 4.01
